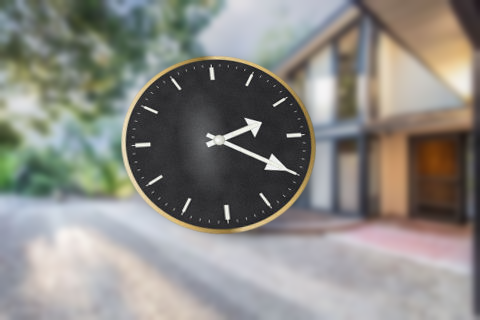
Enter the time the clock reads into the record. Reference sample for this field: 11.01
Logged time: 2.20
